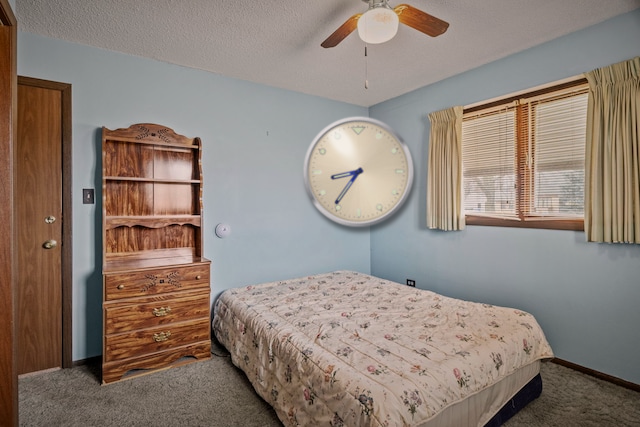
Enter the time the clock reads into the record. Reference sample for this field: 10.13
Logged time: 8.36
